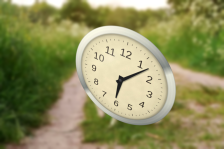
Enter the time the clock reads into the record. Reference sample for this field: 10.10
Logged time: 6.07
